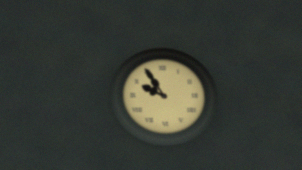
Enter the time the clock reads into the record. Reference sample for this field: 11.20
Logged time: 9.55
